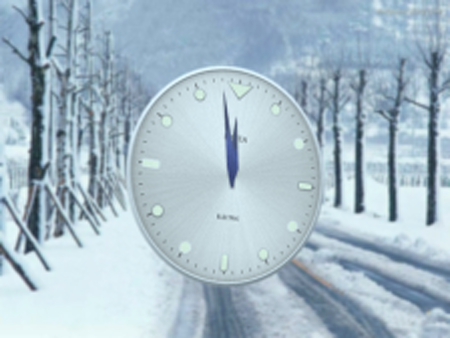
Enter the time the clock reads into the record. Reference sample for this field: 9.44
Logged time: 11.58
